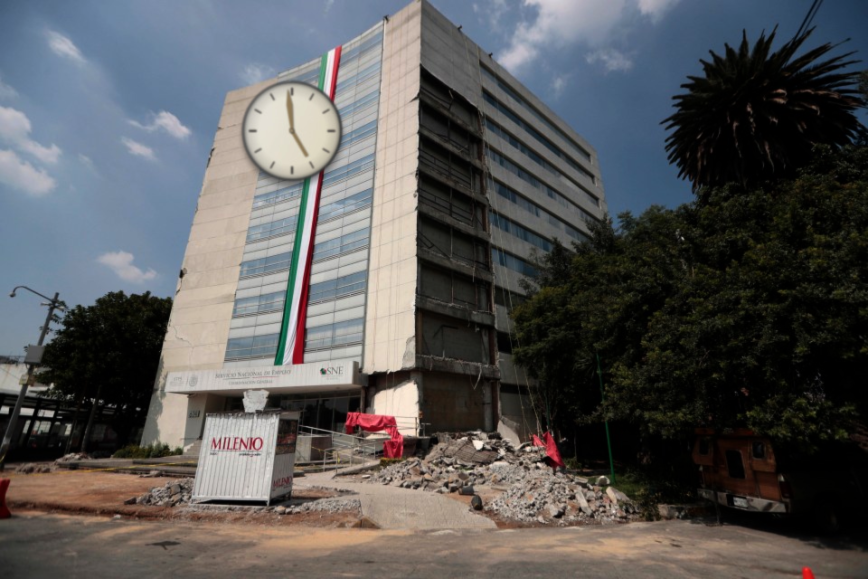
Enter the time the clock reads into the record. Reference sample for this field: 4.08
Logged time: 4.59
